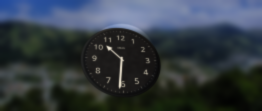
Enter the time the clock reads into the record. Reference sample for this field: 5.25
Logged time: 10.31
